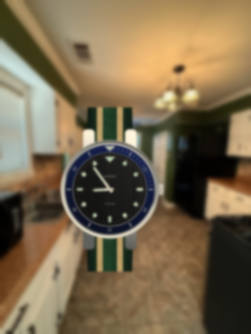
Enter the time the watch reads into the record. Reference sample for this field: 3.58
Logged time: 8.54
